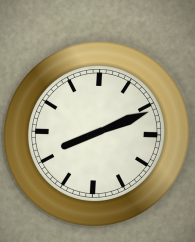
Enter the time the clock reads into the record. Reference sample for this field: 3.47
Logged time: 8.11
